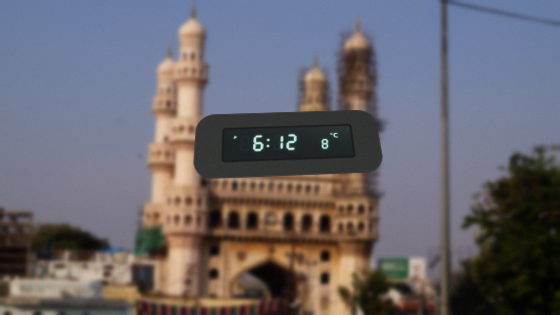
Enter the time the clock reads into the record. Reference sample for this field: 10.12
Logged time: 6.12
